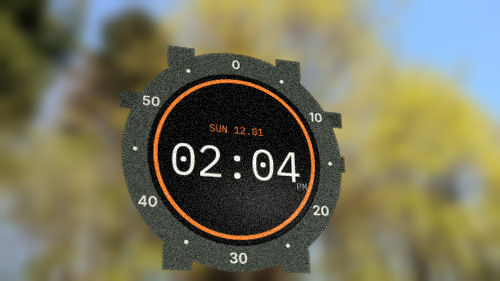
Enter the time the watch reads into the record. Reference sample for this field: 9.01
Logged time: 2.04
